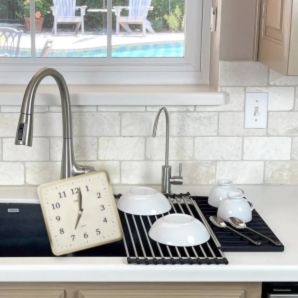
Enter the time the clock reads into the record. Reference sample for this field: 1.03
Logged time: 7.02
